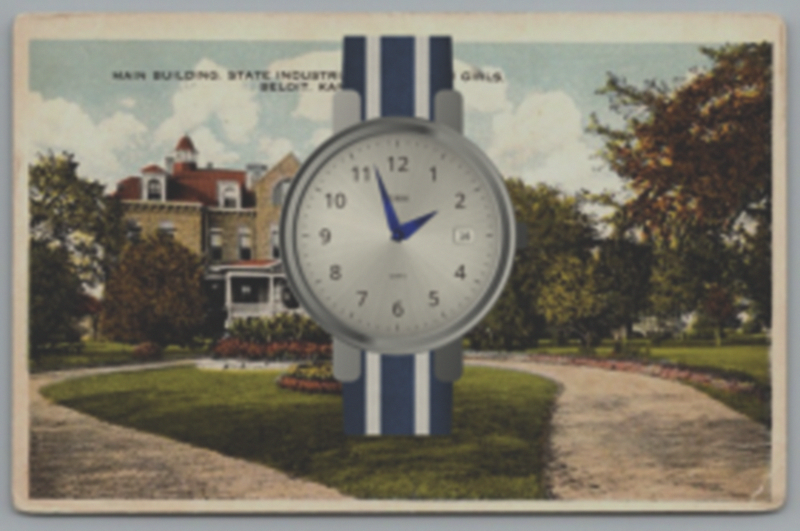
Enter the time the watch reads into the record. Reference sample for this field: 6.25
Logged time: 1.57
